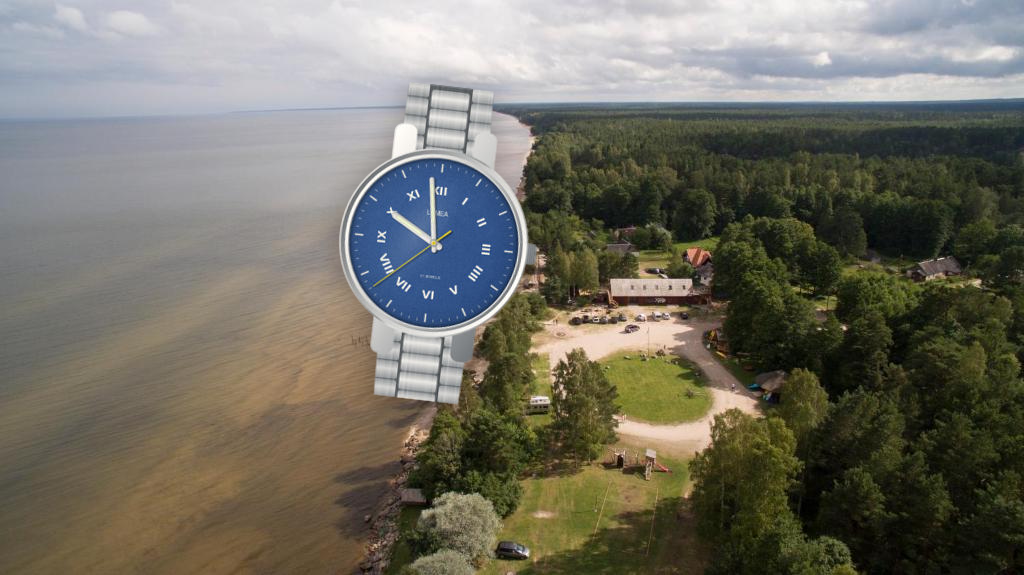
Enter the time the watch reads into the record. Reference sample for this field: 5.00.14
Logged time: 9.58.38
